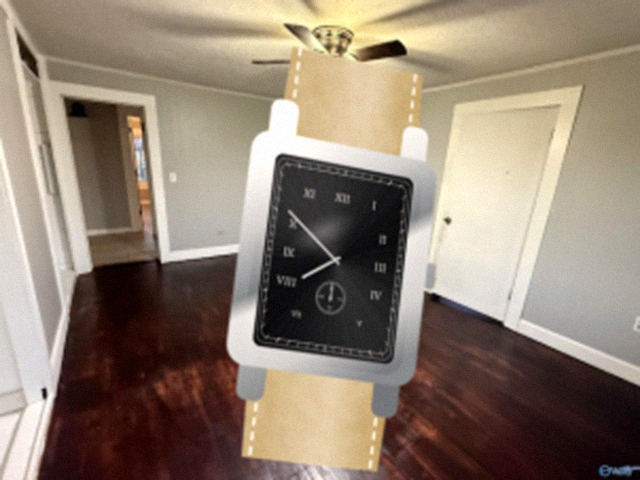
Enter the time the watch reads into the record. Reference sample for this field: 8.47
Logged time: 7.51
